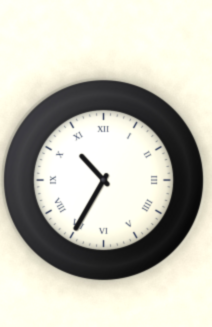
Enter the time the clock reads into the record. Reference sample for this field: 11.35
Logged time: 10.35
